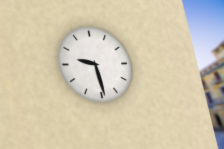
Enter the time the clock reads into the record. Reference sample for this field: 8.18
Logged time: 9.29
